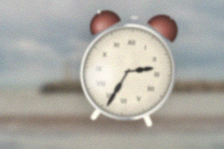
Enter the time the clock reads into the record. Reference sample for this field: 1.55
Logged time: 2.34
